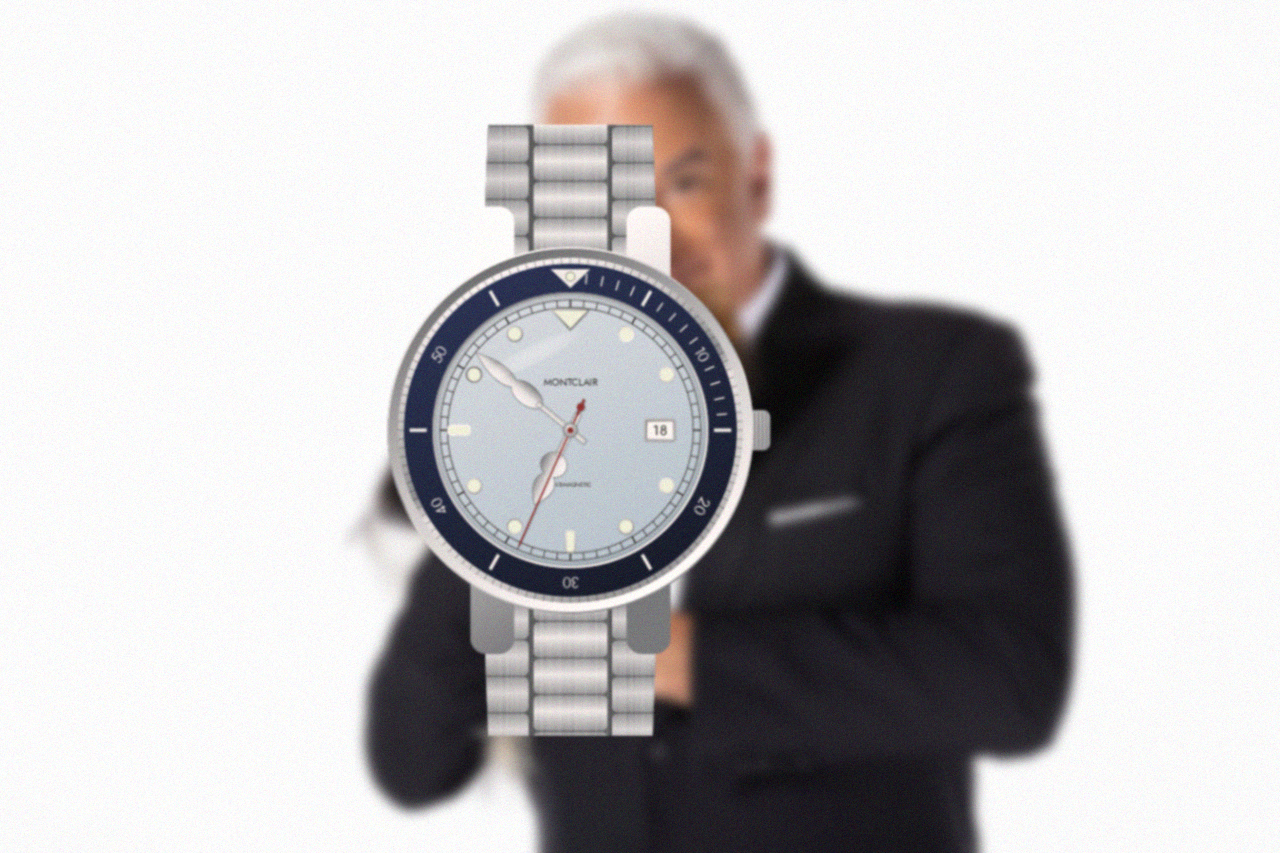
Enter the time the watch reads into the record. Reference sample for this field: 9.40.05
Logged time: 6.51.34
